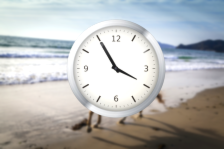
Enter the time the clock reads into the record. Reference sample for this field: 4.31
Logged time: 3.55
